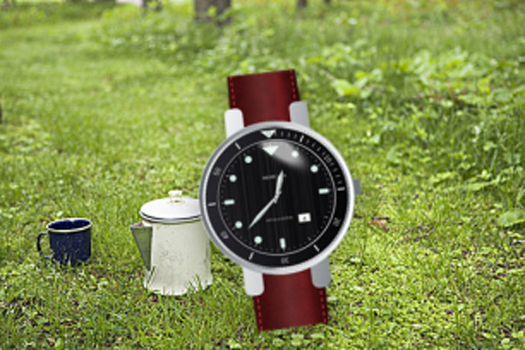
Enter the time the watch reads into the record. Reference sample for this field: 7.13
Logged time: 12.38
